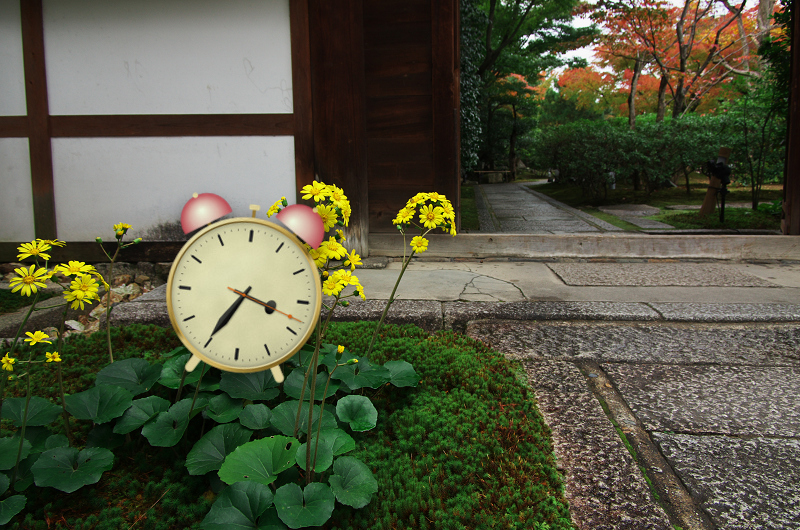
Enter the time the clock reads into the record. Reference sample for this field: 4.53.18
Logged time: 3.35.18
